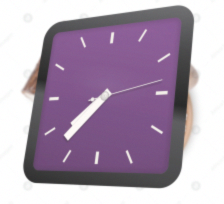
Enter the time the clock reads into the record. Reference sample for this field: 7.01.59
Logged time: 7.37.13
